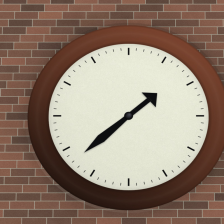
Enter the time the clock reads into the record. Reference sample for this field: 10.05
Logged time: 1.38
